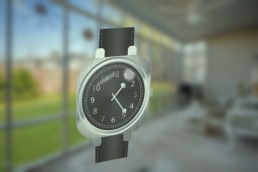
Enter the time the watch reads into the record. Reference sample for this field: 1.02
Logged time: 1.24
